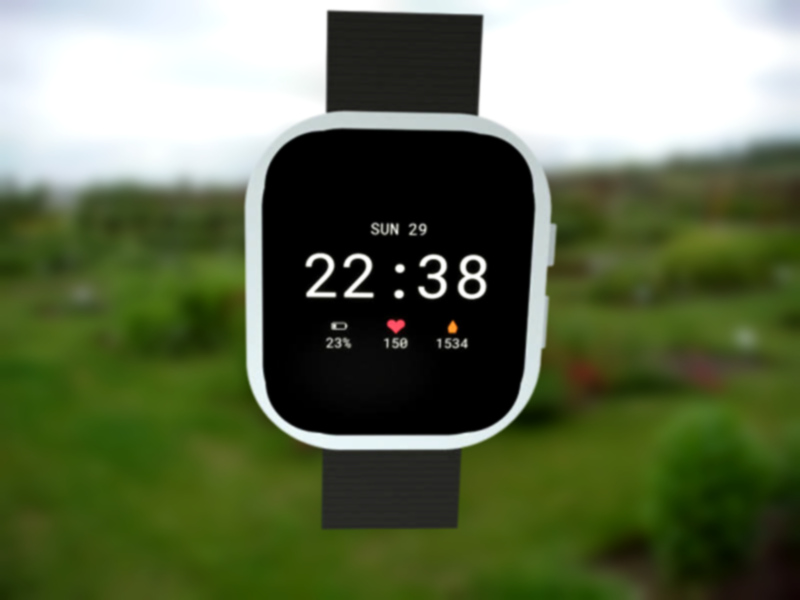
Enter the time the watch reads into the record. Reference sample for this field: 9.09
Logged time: 22.38
